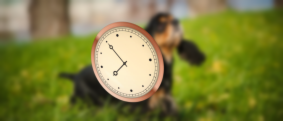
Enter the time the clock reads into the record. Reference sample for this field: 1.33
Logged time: 7.55
